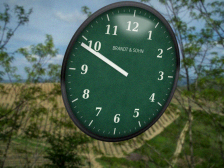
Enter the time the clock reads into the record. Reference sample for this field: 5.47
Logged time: 9.49
